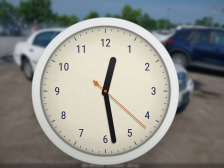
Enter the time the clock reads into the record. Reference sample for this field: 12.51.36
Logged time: 12.28.22
